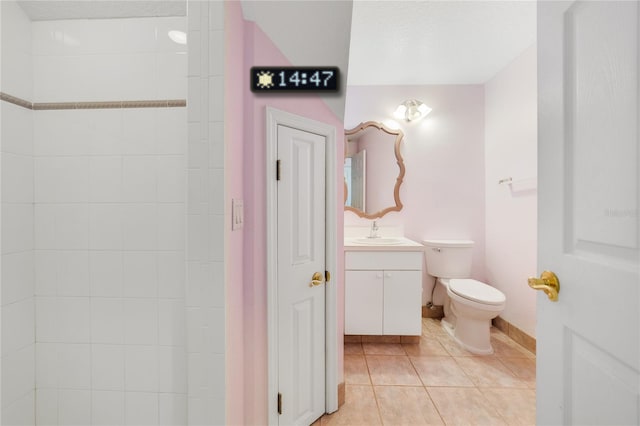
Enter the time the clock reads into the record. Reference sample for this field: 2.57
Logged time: 14.47
